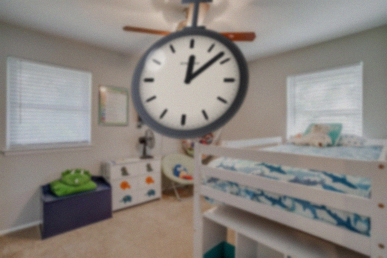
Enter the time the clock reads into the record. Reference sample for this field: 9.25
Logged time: 12.08
